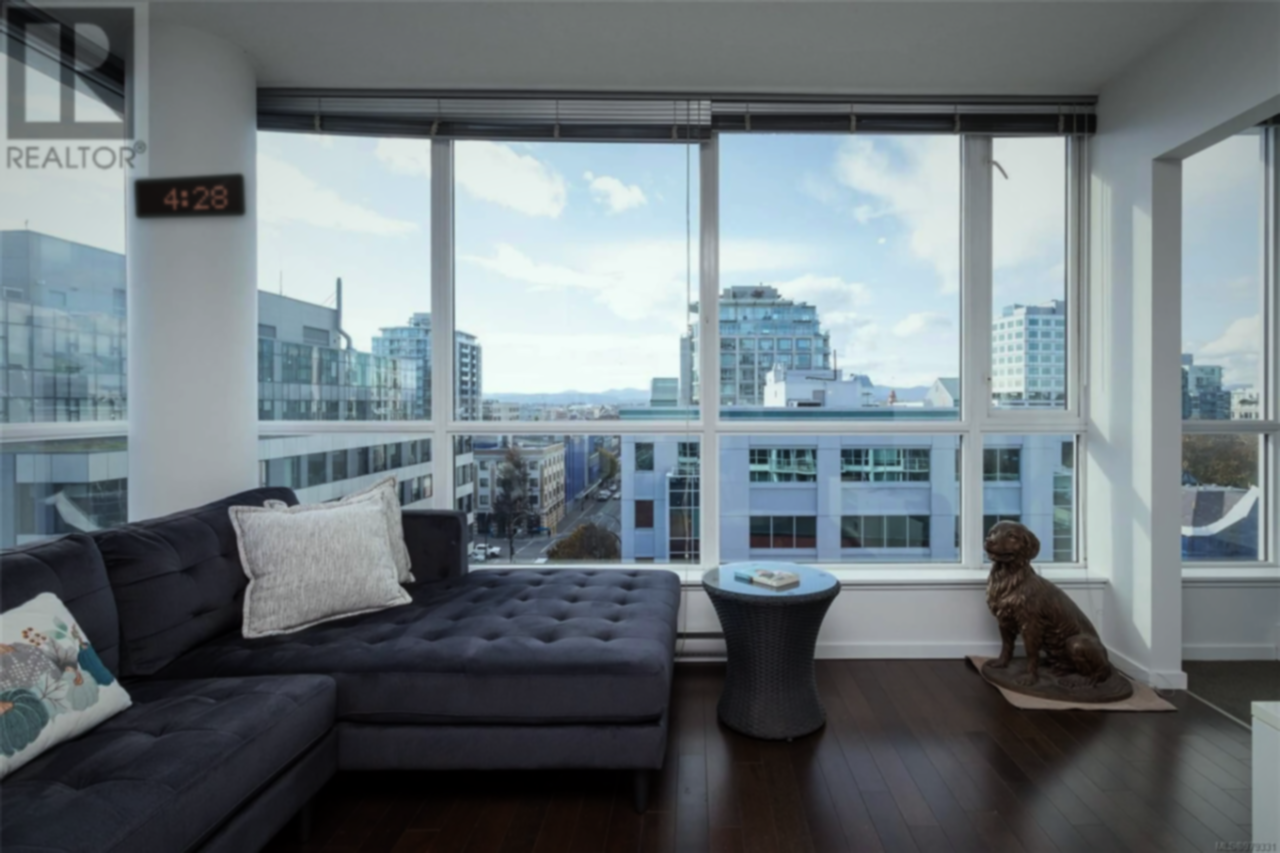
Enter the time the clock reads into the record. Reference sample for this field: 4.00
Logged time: 4.28
